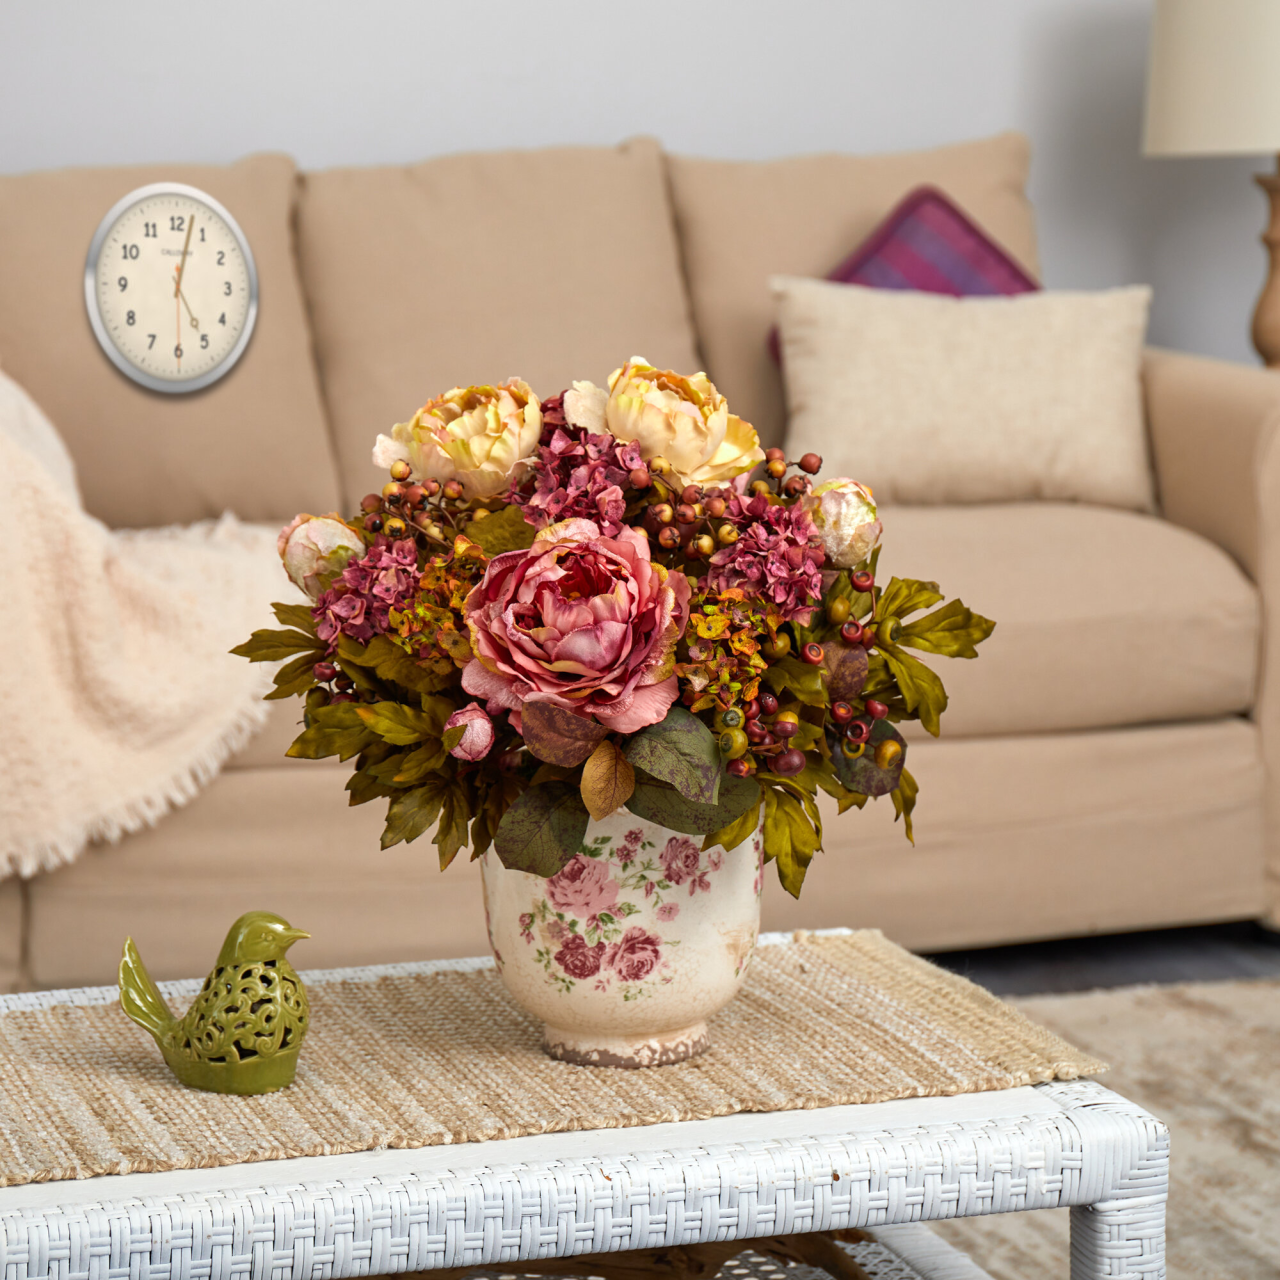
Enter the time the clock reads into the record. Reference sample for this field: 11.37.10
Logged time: 5.02.30
